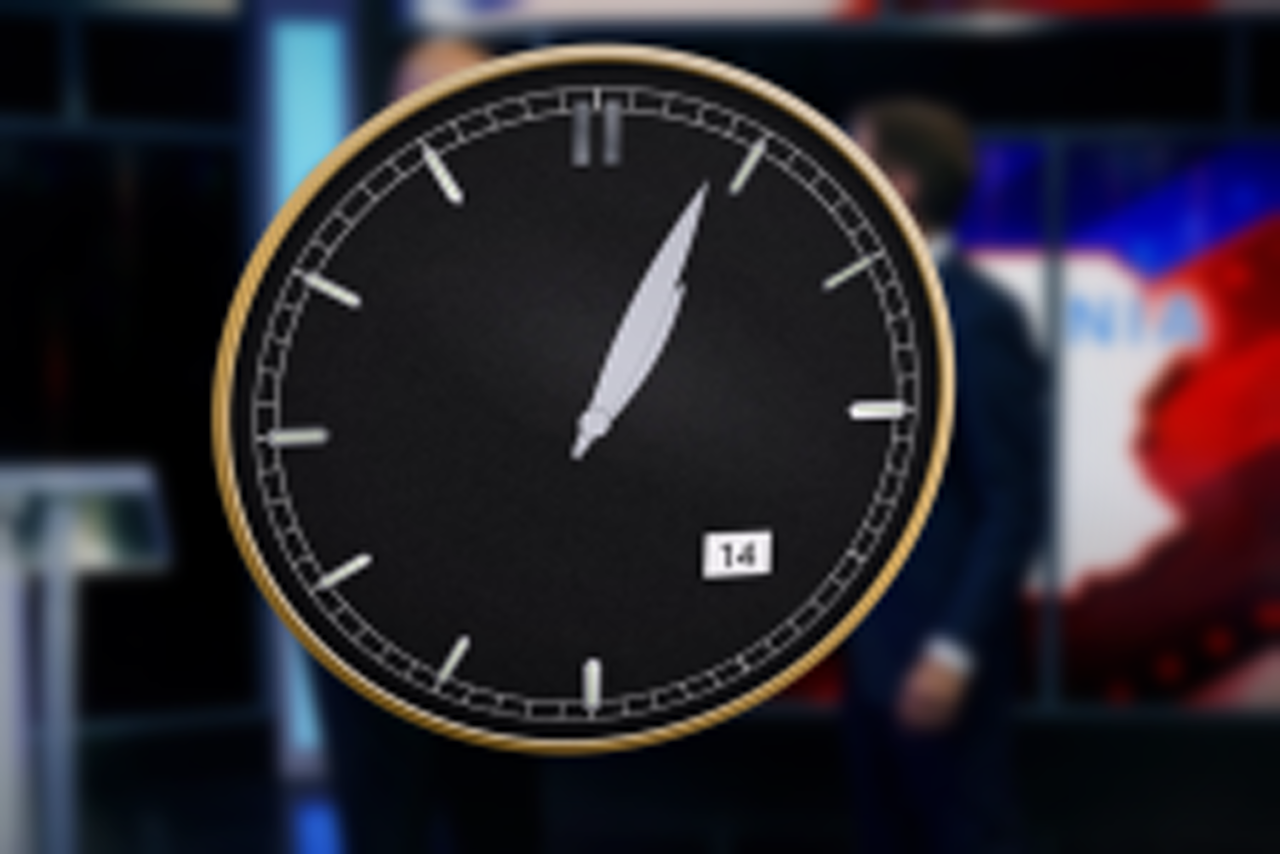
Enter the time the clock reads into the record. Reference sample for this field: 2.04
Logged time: 1.04
